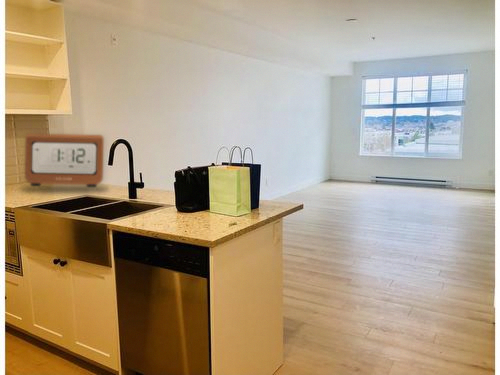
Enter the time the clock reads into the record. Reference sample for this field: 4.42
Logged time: 1.12
